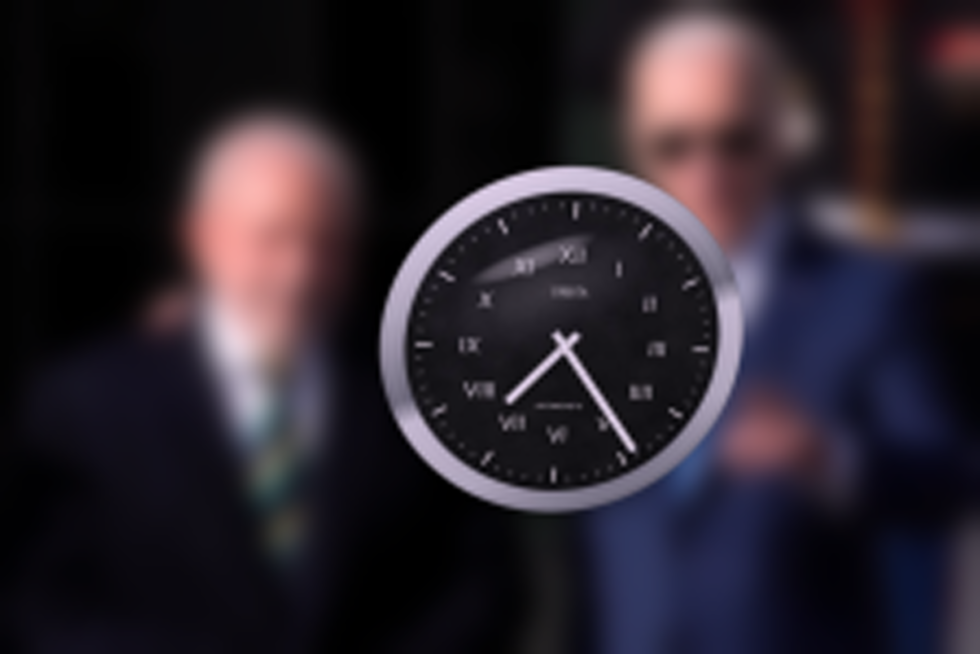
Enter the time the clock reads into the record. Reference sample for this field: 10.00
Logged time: 7.24
